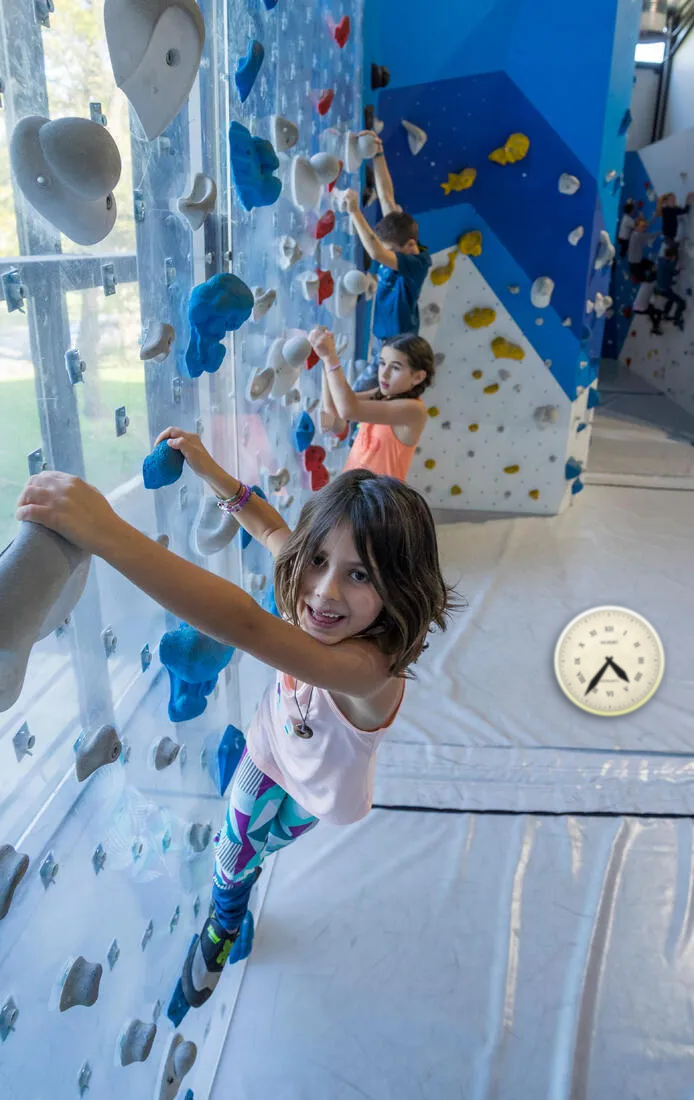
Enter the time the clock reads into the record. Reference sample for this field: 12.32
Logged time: 4.36
